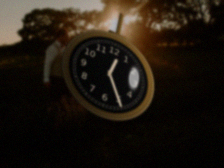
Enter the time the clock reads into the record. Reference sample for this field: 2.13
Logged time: 12.25
